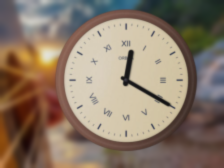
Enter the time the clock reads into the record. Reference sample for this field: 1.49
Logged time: 12.20
